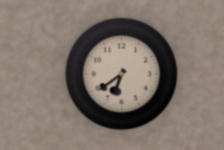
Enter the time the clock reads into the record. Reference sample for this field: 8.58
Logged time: 6.39
